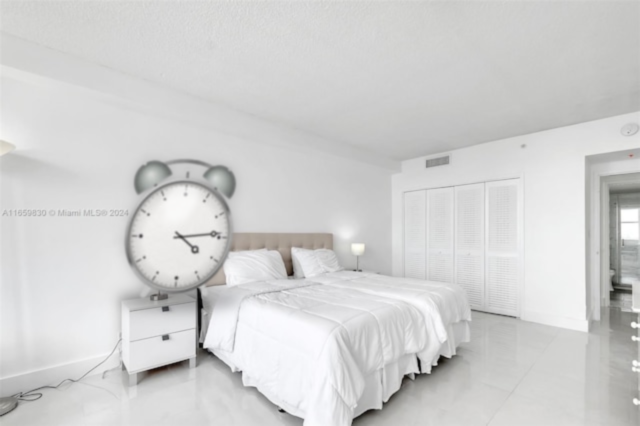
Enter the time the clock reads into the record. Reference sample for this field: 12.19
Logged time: 4.14
